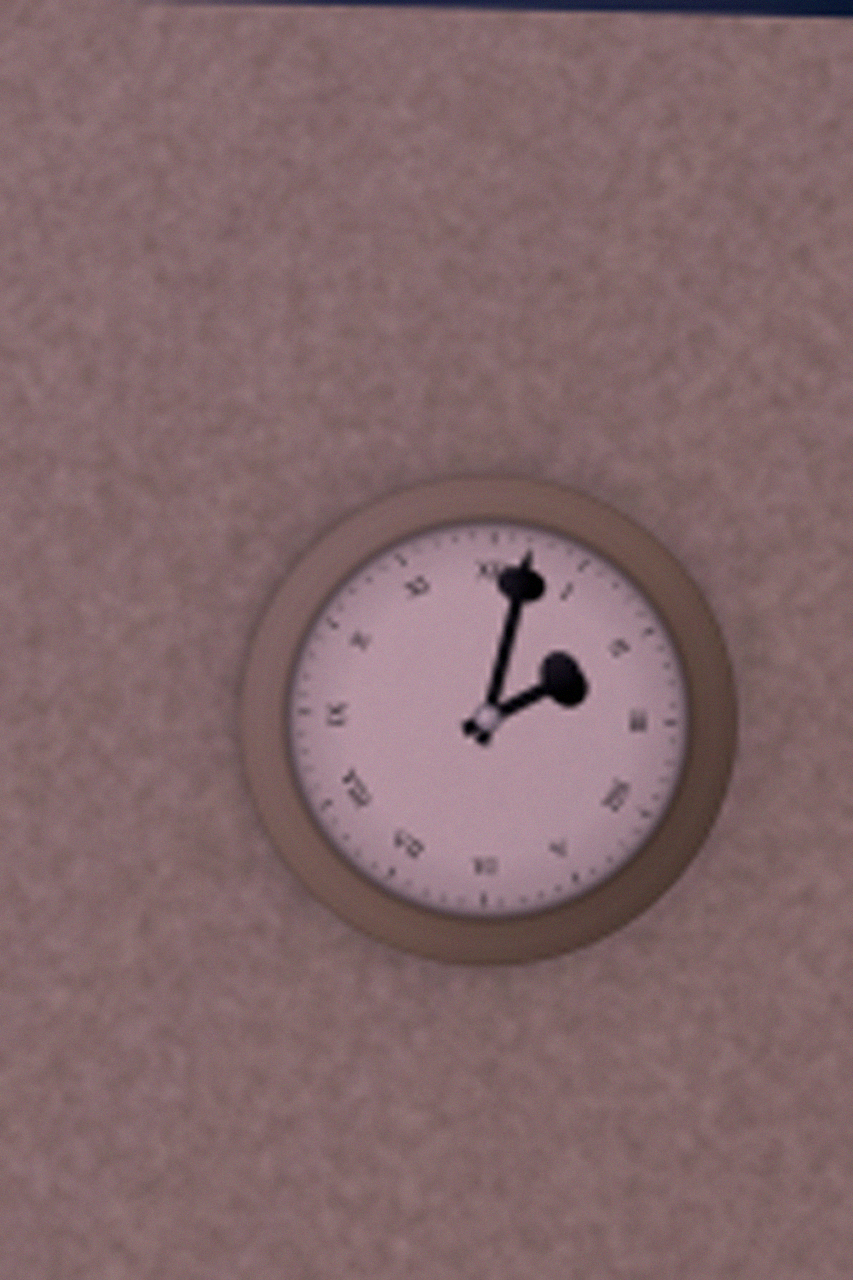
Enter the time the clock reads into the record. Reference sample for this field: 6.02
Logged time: 2.02
